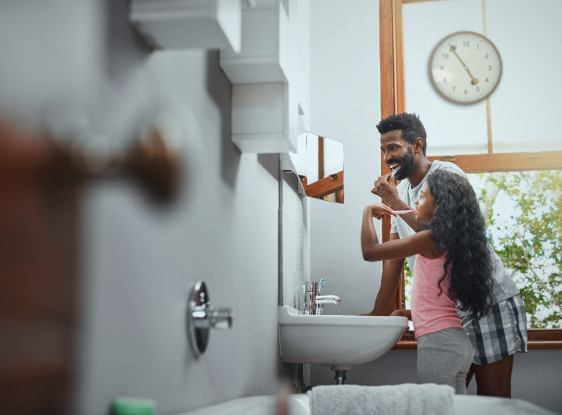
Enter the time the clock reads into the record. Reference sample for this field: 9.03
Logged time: 4.54
